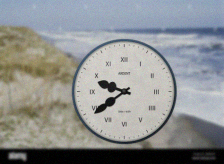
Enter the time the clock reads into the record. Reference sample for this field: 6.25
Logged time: 9.39
